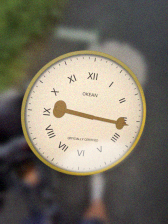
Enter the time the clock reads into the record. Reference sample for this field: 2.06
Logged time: 9.16
